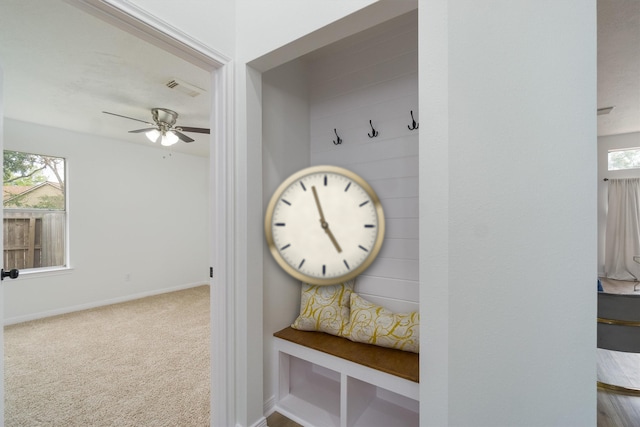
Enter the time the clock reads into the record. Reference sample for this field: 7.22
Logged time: 4.57
